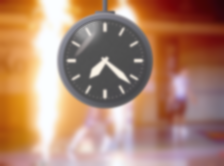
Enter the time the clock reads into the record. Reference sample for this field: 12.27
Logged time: 7.22
